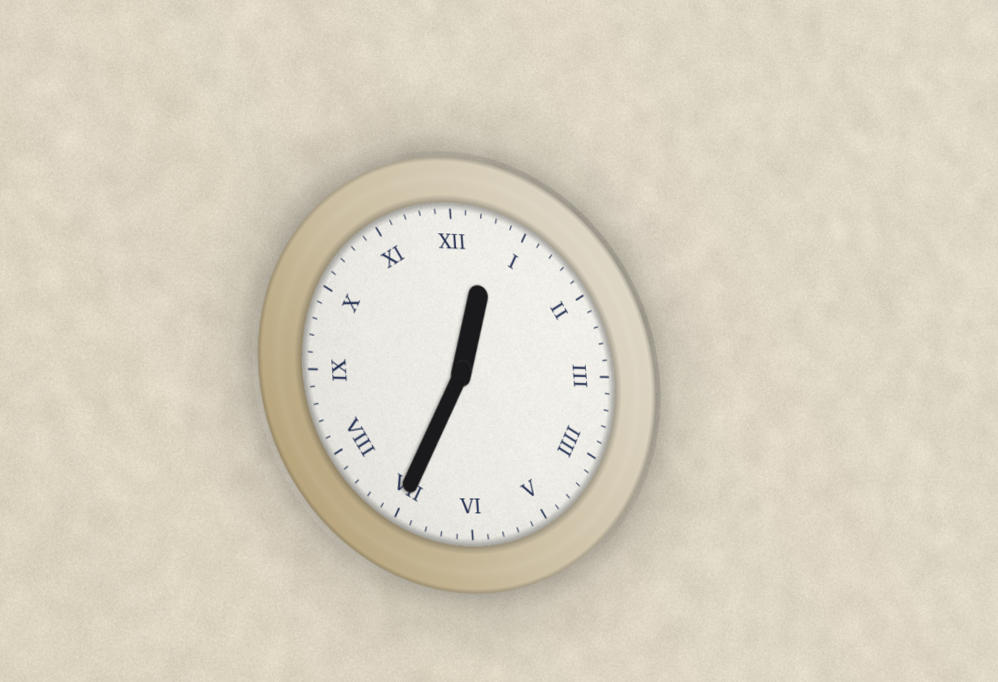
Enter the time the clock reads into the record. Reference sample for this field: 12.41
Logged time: 12.35
